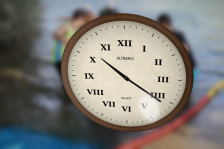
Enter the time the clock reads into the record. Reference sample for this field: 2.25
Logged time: 10.21
